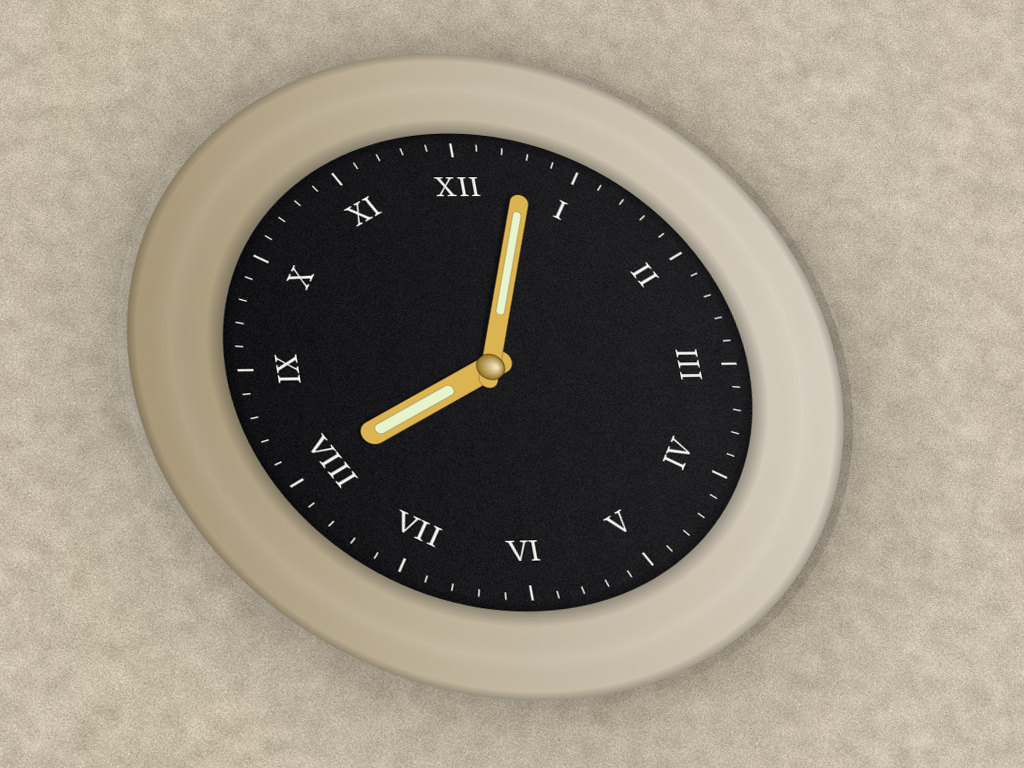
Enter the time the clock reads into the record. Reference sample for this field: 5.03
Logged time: 8.03
